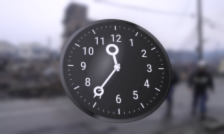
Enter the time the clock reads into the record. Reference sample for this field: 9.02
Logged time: 11.36
